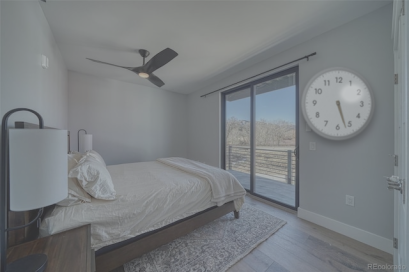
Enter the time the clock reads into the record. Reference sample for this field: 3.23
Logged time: 5.27
